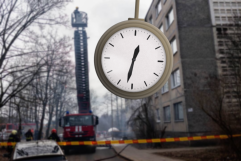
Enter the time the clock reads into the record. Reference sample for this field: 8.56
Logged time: 12.32
